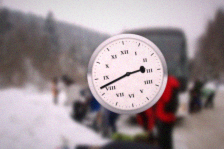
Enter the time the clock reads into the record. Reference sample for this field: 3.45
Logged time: 2.42
